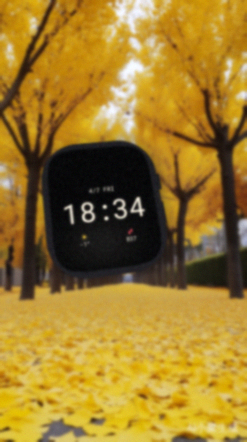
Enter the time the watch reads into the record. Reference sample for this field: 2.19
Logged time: 18.34
